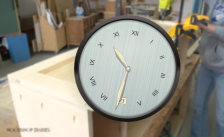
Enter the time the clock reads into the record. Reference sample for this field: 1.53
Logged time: 10.31
